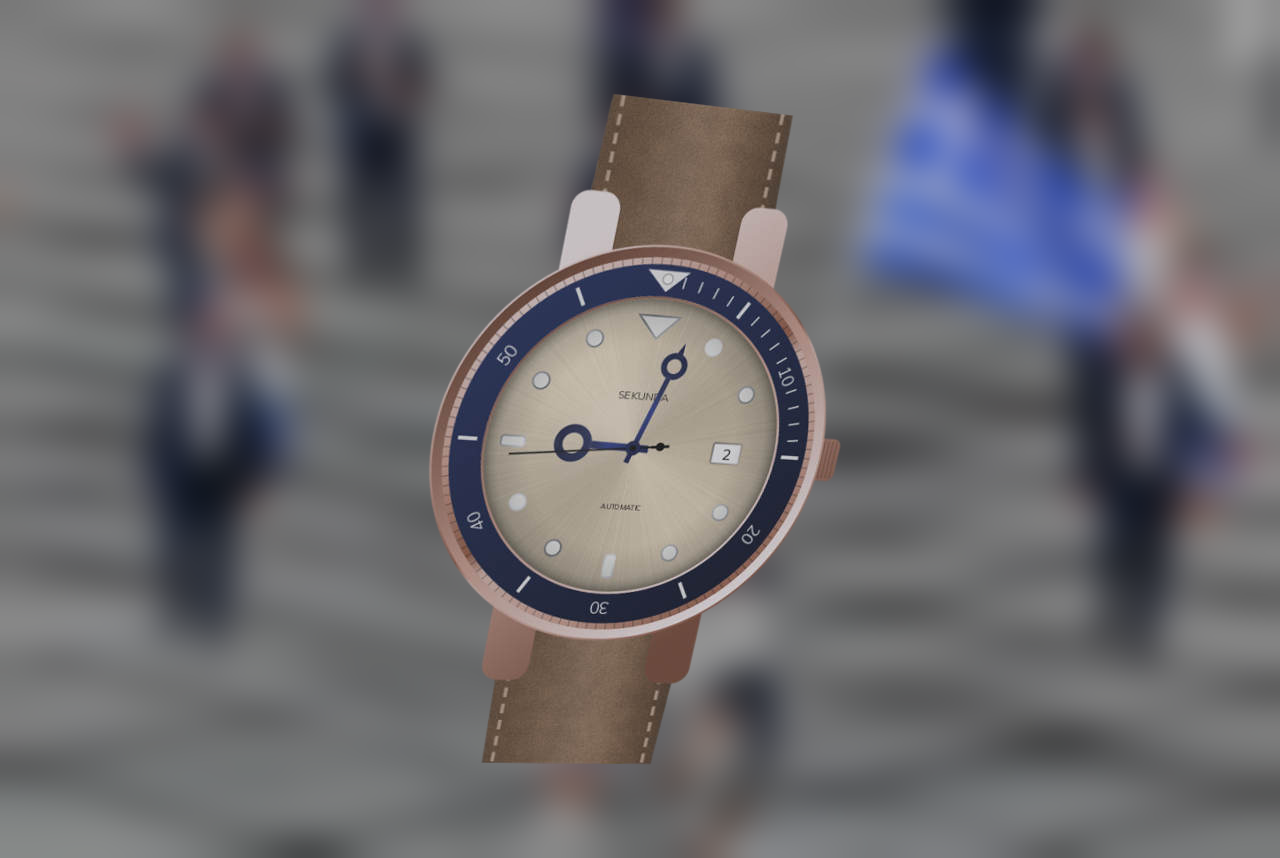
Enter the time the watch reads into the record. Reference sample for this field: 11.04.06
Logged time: 9.02.44
